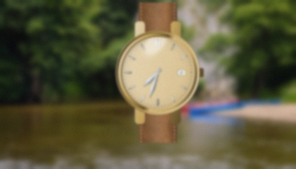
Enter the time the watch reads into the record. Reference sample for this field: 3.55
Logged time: 7.33
